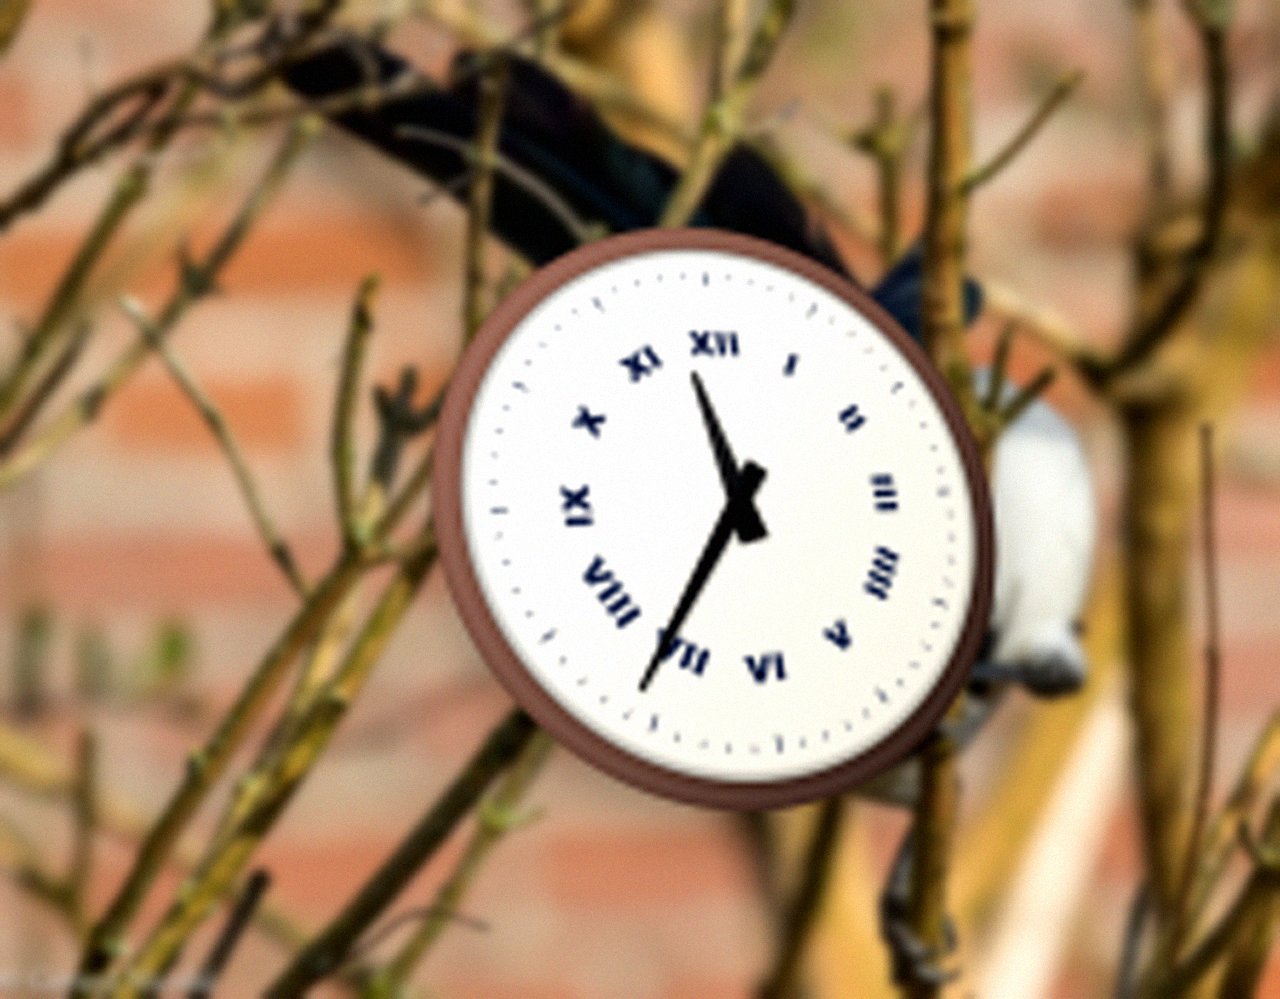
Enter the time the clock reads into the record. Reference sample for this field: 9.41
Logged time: 11.36
